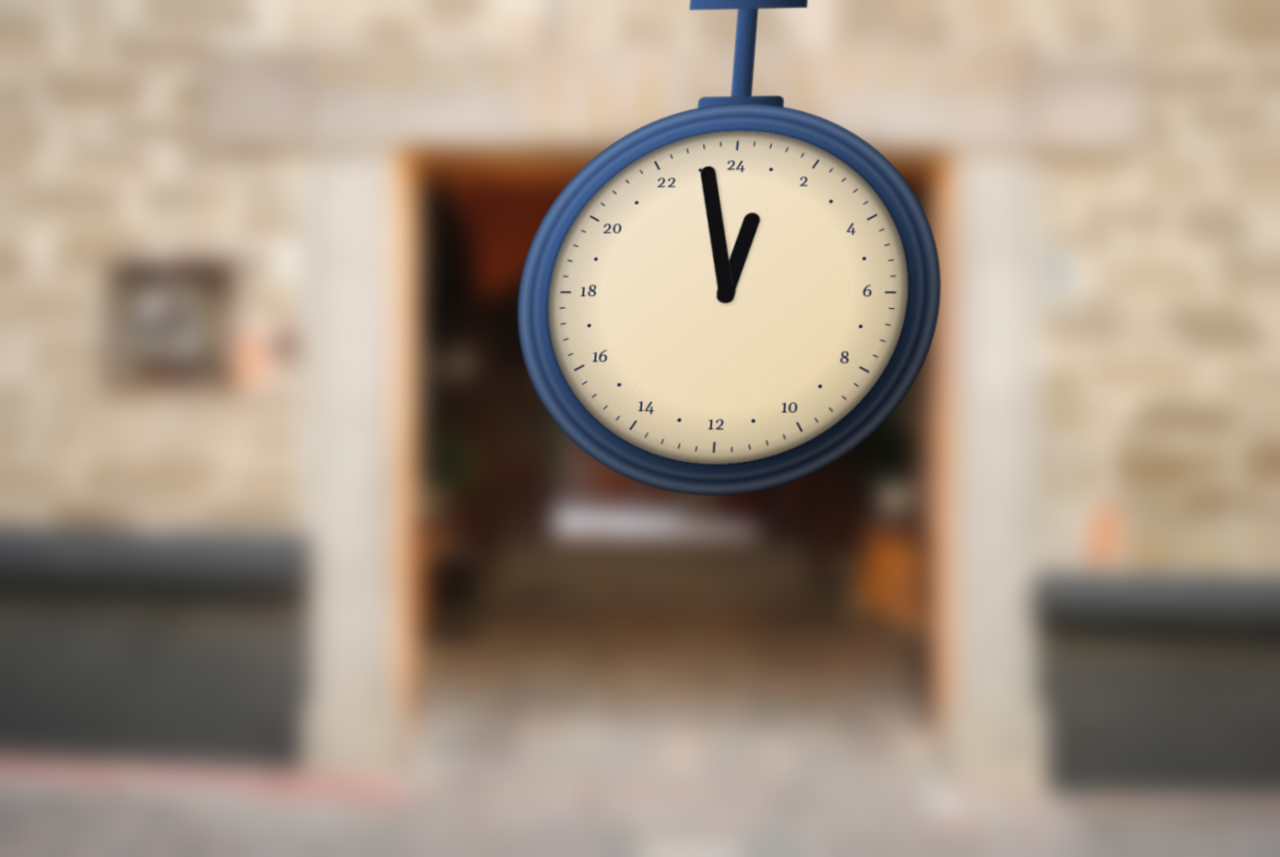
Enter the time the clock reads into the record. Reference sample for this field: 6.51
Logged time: 0.58
